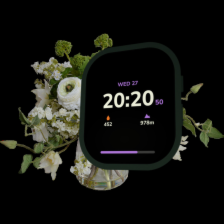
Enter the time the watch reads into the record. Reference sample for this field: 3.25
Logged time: 20.20
